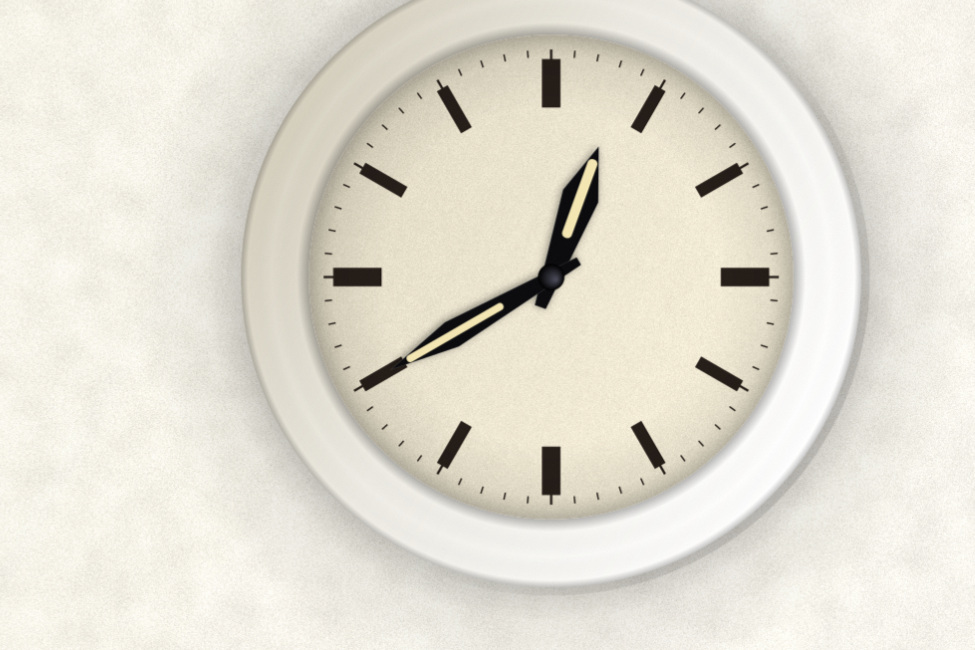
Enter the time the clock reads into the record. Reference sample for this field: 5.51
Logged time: 12.40
